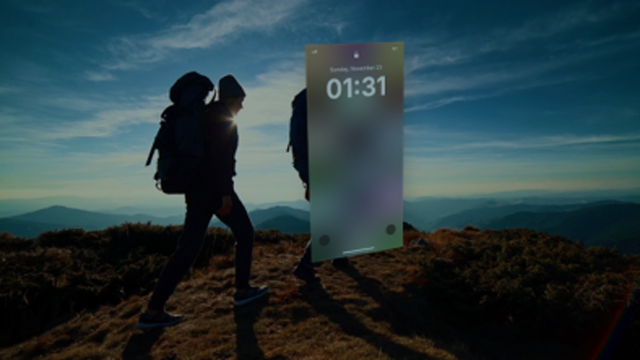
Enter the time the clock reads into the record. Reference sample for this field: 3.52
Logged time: 1.31
